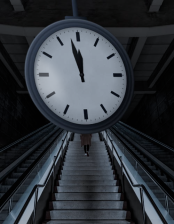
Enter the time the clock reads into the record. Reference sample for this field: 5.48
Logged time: 11.58
